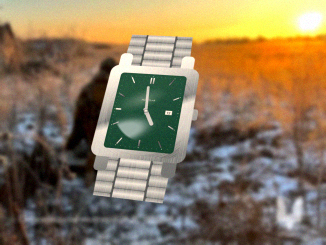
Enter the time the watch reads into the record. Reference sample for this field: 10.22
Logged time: 4.59
